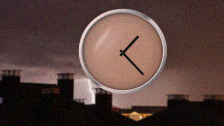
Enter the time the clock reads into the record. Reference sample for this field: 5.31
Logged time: 1.23
